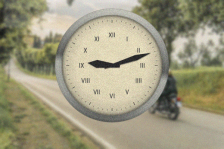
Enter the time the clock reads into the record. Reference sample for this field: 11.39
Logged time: 9.12
